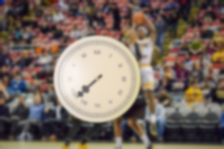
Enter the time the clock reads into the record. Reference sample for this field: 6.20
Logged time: 7.38
